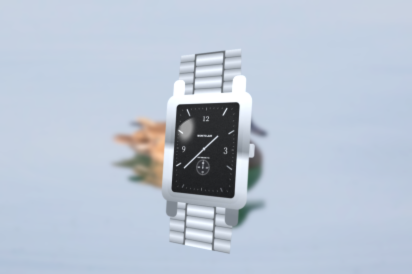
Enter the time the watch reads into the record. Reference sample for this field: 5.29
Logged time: 1.38
